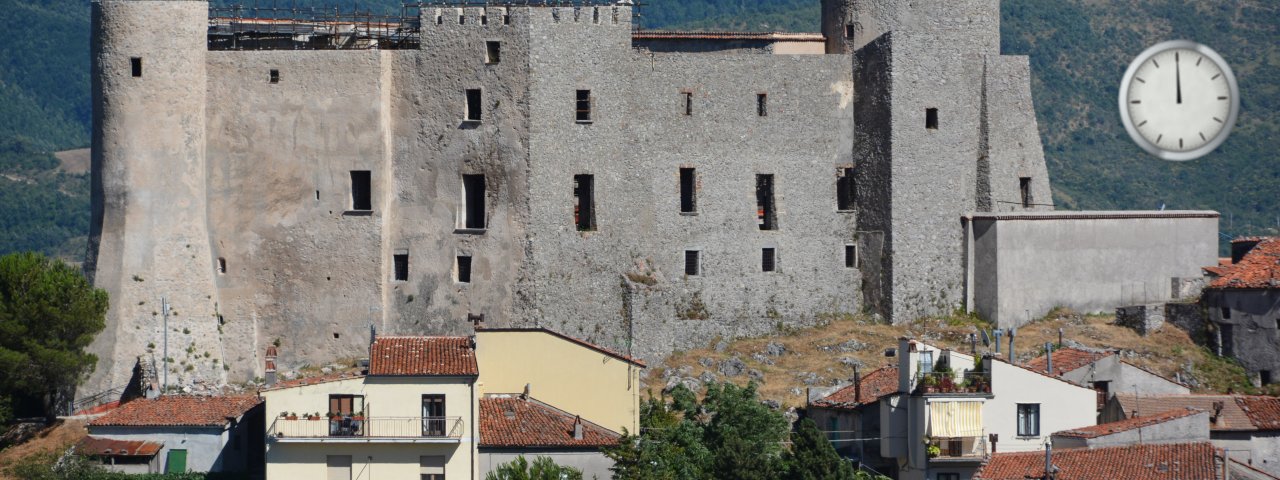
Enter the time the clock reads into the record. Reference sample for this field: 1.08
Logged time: 12.00
